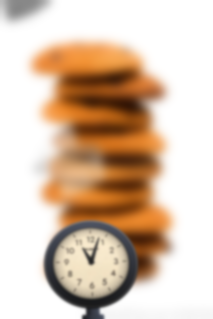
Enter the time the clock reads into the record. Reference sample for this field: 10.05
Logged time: 11.03
